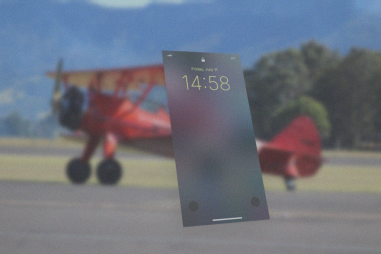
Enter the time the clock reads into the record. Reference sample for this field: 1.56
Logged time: 14.58
